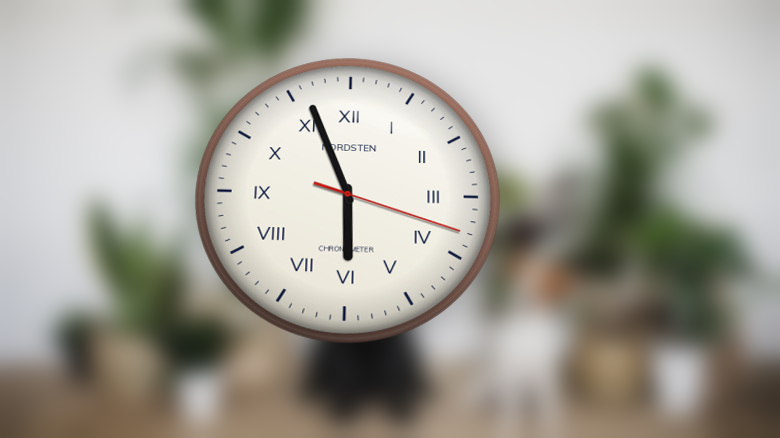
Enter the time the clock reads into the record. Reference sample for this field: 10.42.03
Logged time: 5.56.18
